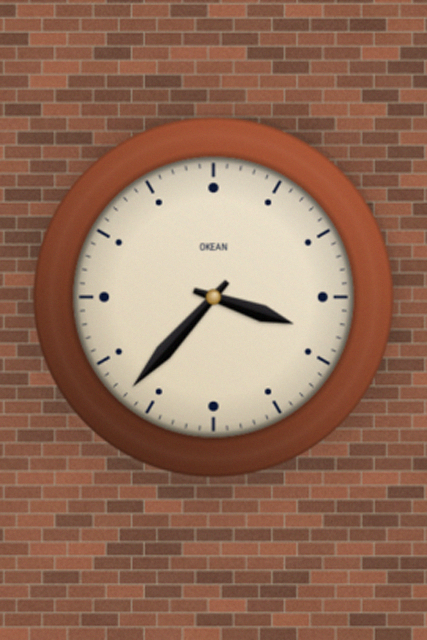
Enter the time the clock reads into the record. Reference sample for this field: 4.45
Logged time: 3.37
